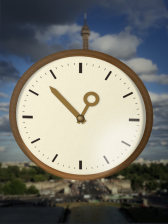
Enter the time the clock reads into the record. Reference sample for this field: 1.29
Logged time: 12.53
